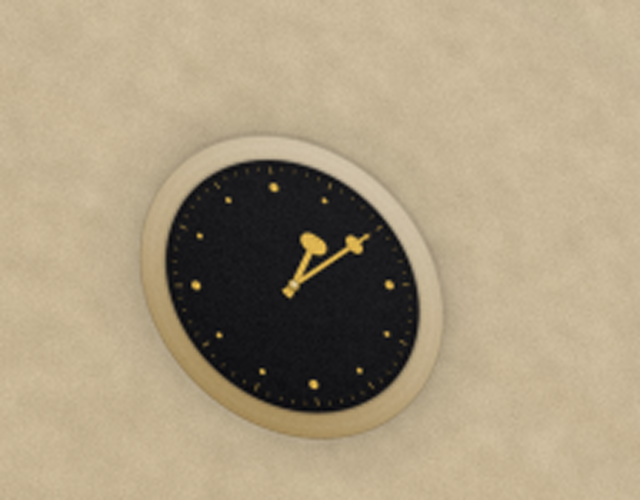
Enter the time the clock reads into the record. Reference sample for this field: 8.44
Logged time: 1.10
